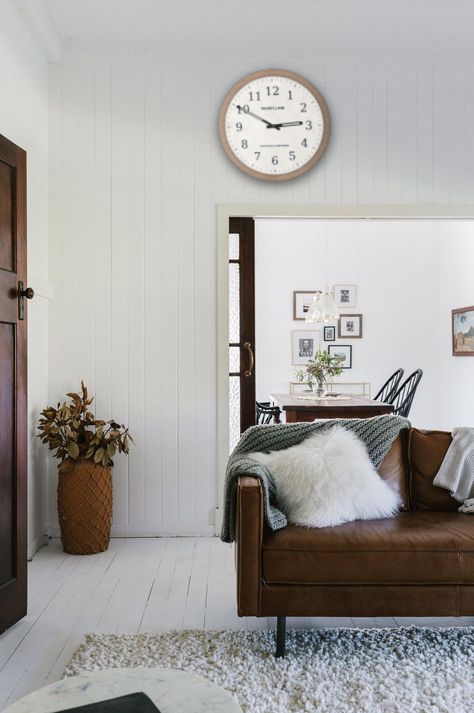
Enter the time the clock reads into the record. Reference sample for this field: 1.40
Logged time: 2.50
